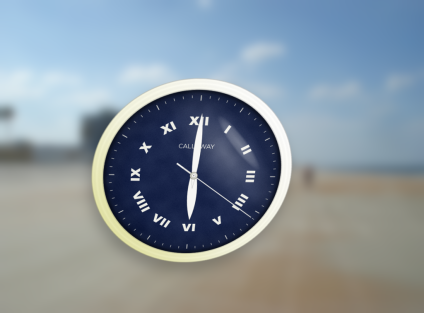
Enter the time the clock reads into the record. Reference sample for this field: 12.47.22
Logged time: 6.00.21
